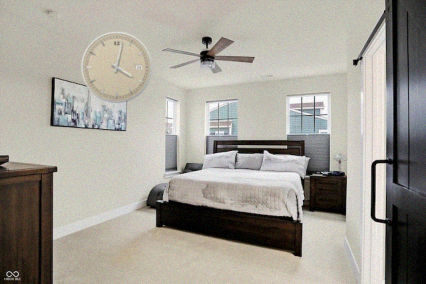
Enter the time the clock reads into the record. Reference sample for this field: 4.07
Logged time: 4.02
